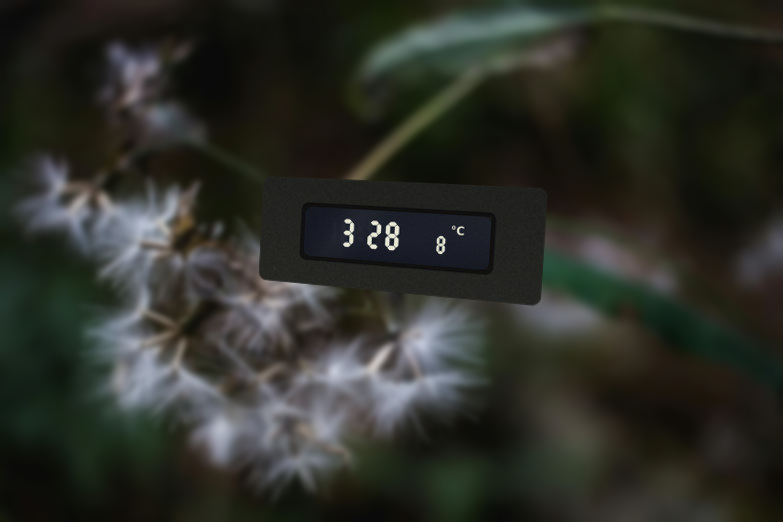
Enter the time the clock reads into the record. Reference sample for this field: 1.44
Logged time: 3.28
